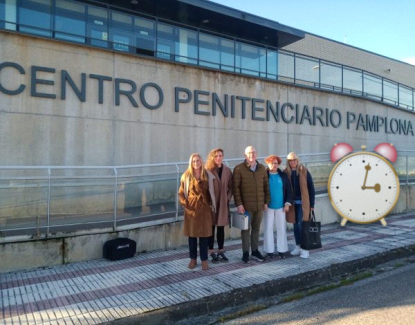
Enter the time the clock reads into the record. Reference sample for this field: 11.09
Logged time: 3.02
